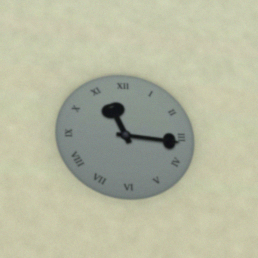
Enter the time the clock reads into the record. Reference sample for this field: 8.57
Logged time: 11.16
